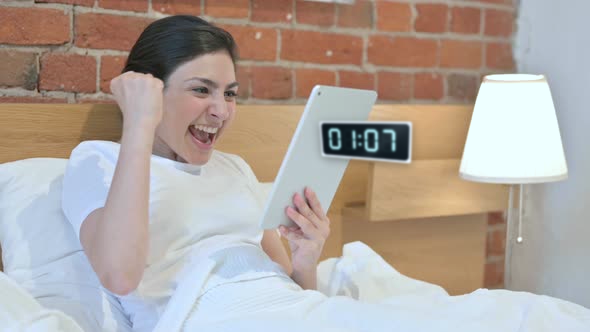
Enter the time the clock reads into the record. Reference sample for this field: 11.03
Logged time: 1.07
